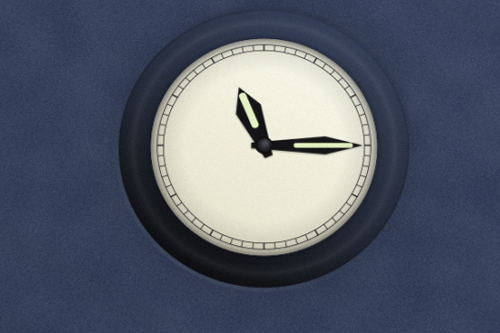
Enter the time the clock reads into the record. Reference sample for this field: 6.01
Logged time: 11.15
